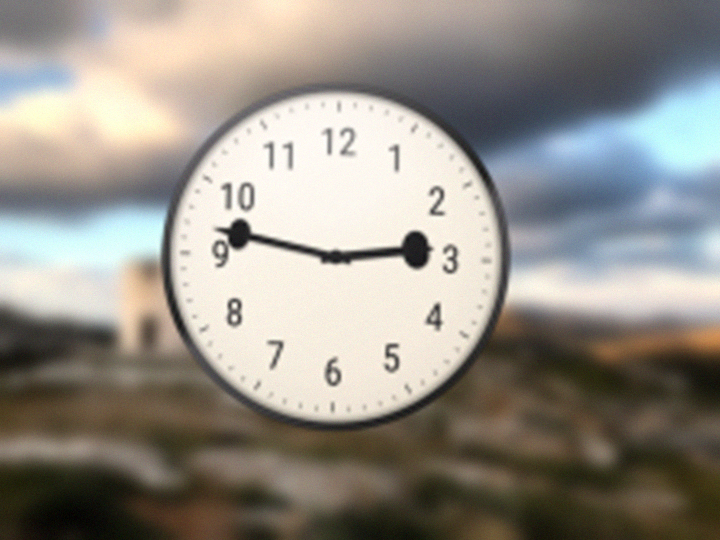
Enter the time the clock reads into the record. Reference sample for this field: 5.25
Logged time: 2.47
